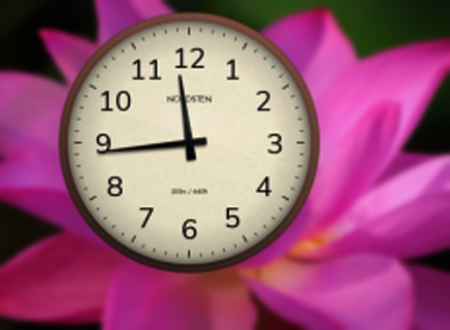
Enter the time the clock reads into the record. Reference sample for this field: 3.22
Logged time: 11.44
